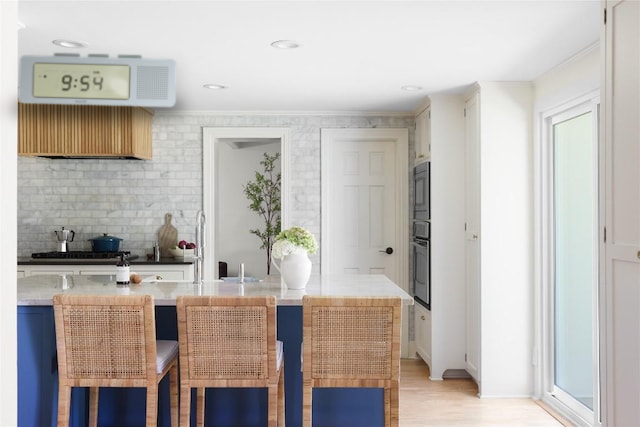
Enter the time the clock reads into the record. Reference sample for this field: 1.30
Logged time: 9.54
